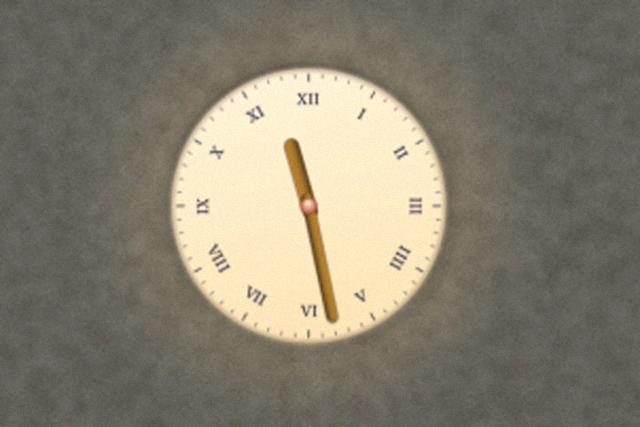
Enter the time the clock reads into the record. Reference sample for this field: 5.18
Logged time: 11.28
